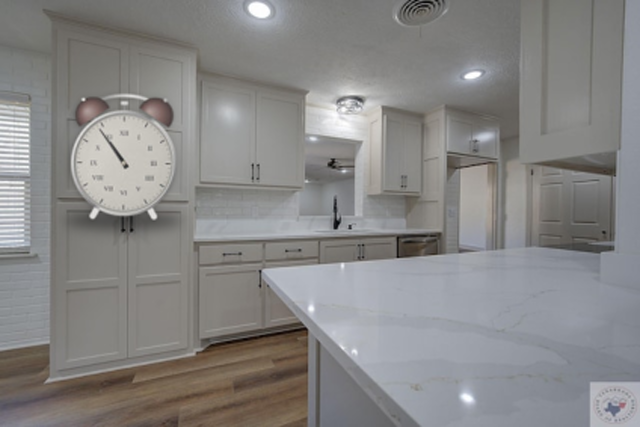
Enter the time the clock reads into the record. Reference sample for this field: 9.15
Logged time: 10.54
